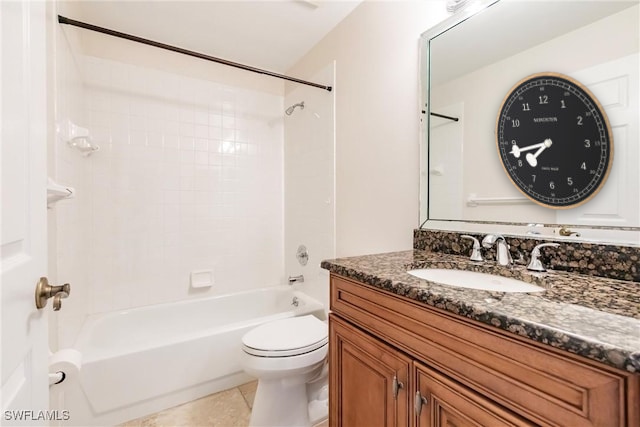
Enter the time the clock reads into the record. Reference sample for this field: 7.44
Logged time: 7.43
